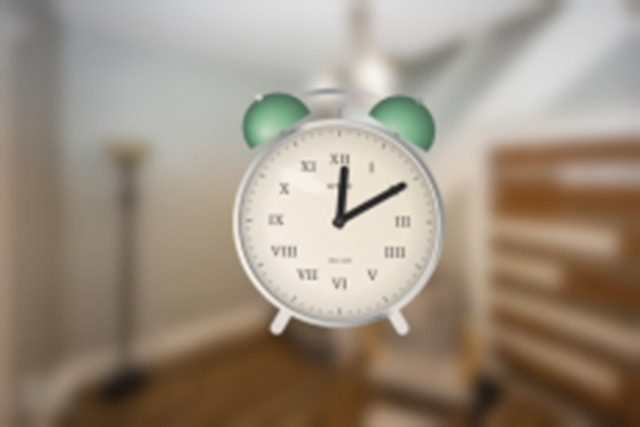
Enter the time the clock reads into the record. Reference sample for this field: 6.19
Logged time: 12.10
